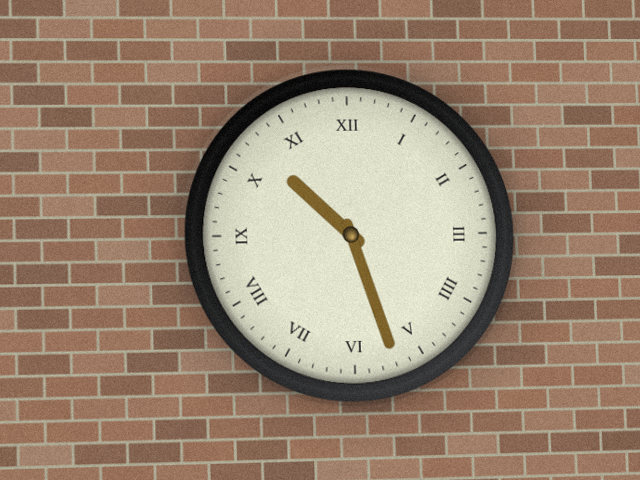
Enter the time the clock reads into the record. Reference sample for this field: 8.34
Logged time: 10.27
